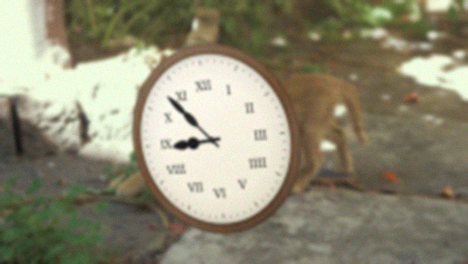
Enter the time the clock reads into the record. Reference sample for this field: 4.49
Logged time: 8.53
